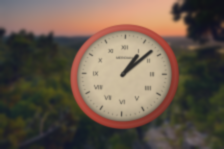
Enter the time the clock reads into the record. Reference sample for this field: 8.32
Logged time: 1.08
